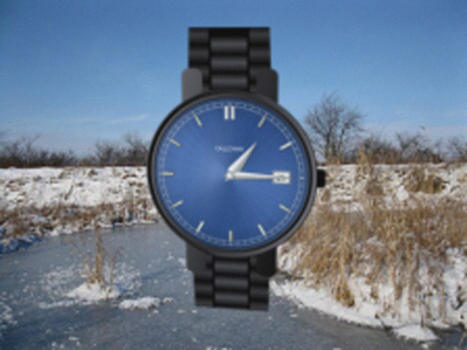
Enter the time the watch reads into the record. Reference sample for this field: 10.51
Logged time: 1.15
